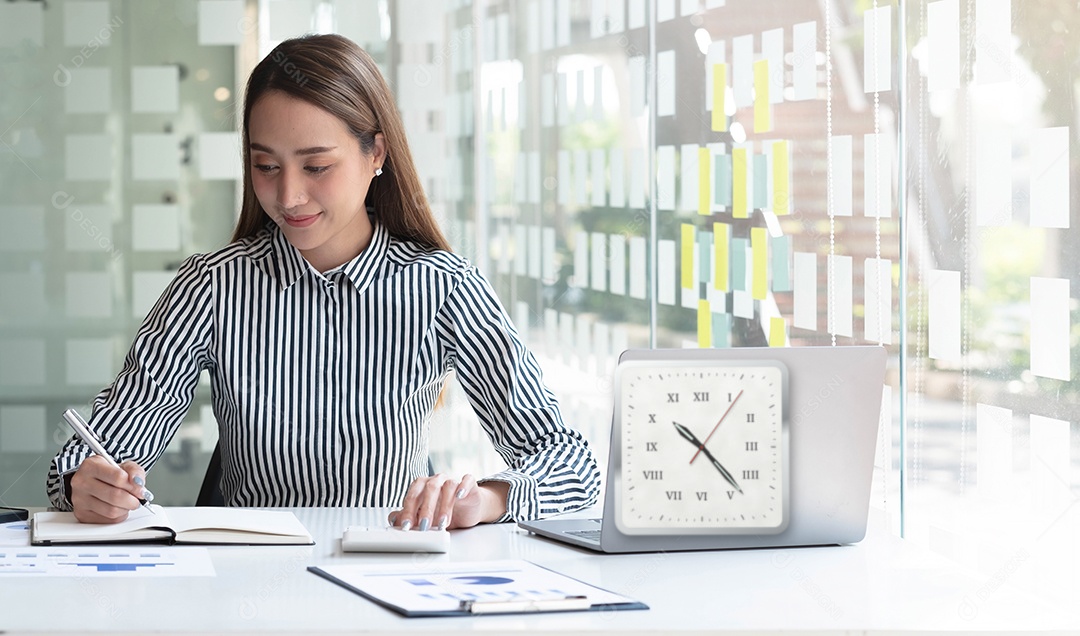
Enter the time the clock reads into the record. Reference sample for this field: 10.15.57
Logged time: 10.23.06
